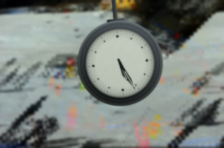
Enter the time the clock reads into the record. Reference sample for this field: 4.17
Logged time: 5.26
